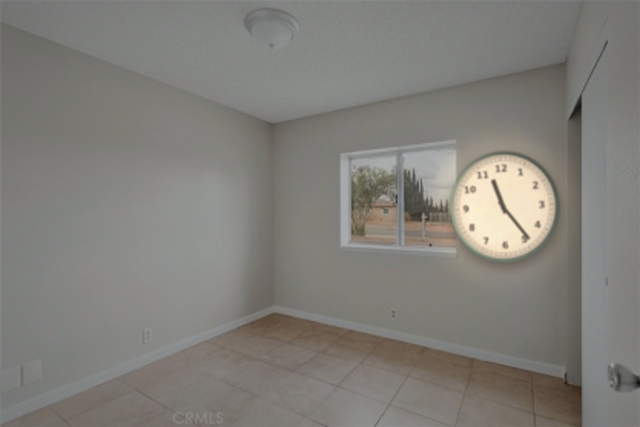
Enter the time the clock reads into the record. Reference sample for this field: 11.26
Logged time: 11.24
